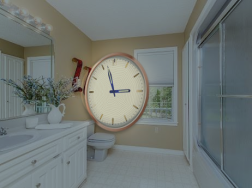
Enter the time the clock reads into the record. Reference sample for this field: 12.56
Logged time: 2.57
